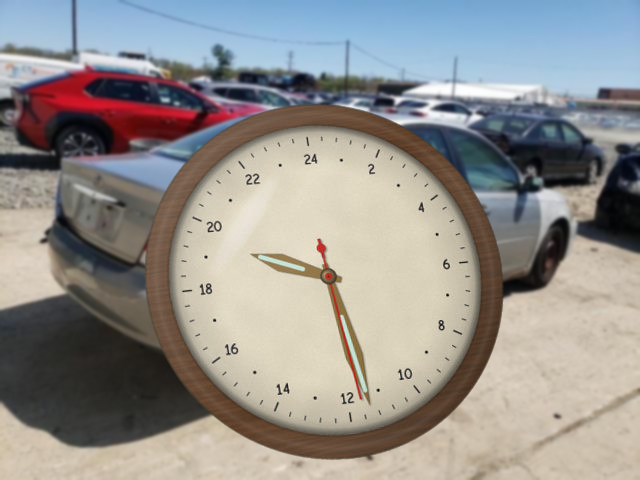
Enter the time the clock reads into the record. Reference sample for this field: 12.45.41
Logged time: 19.28.29
